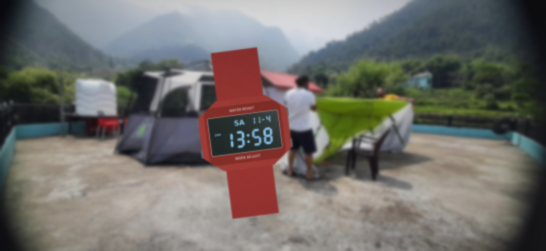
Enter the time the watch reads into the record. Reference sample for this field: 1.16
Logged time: 13.58
